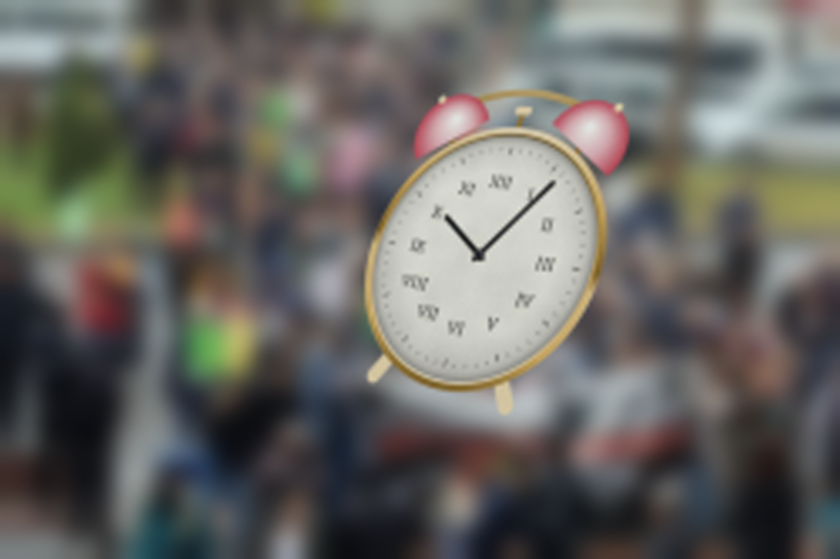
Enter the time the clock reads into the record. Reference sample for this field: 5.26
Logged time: 10.06
